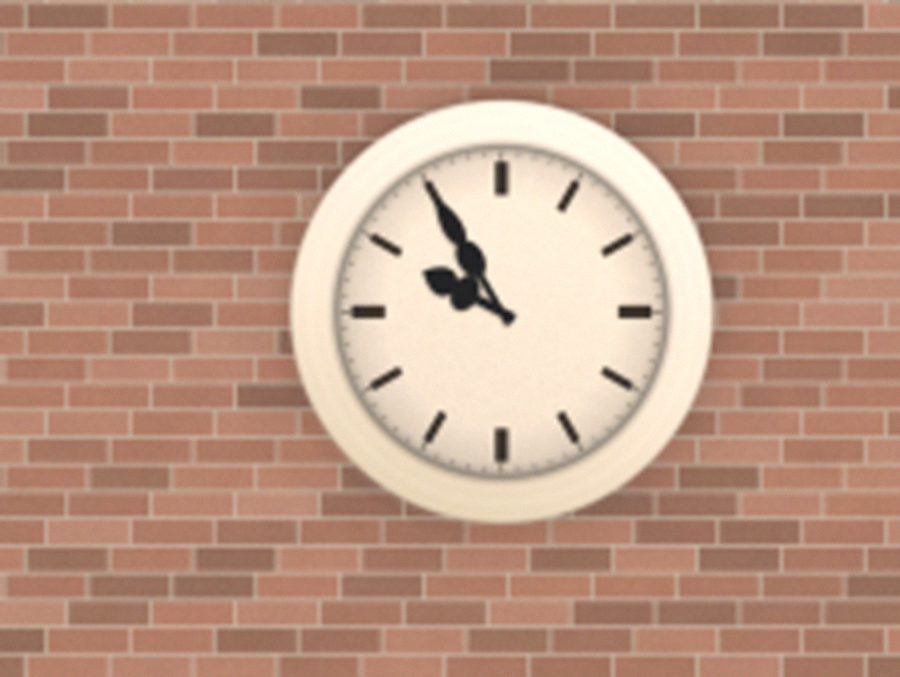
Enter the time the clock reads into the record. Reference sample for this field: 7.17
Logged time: 9.55
